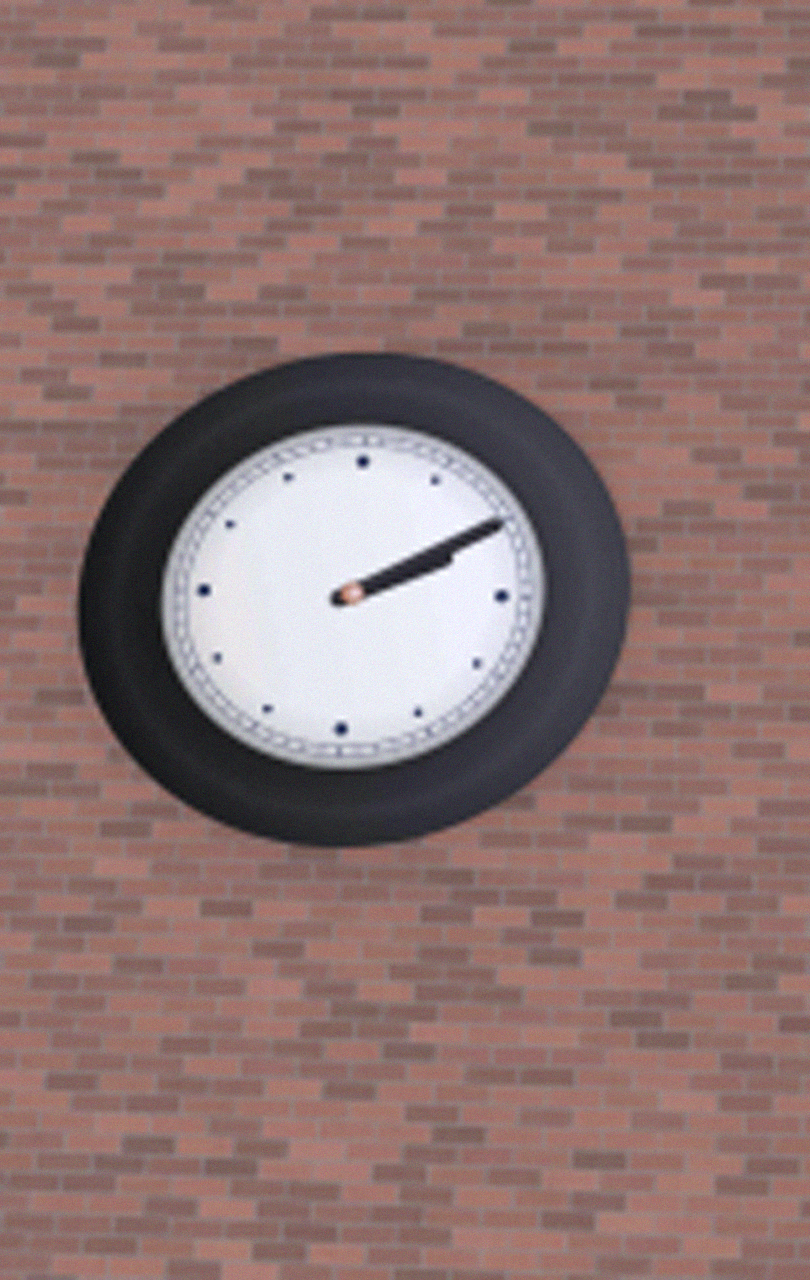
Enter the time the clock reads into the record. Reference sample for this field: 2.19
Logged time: 2.10
